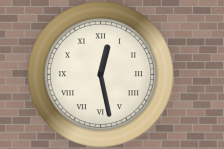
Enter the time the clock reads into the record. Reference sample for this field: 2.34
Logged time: 12.28
